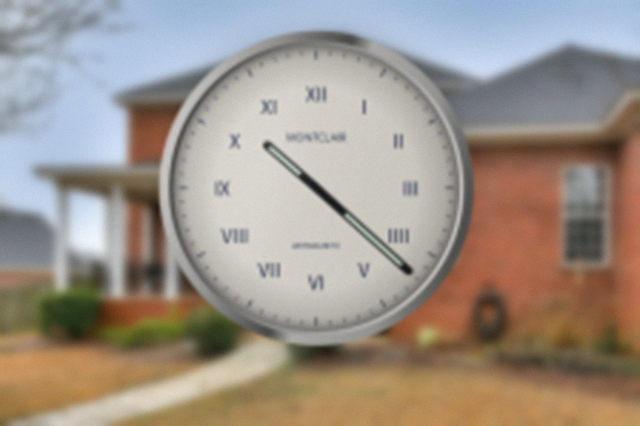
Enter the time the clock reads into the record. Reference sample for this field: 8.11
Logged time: 10.22
